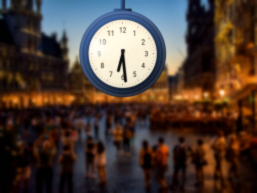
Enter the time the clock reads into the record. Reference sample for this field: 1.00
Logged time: 6.29
